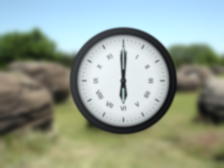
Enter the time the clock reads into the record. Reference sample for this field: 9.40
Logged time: 6.00
